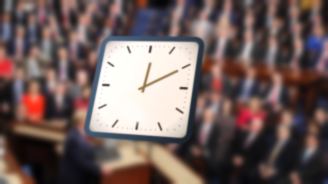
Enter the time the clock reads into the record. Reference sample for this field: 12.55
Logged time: 12.10
